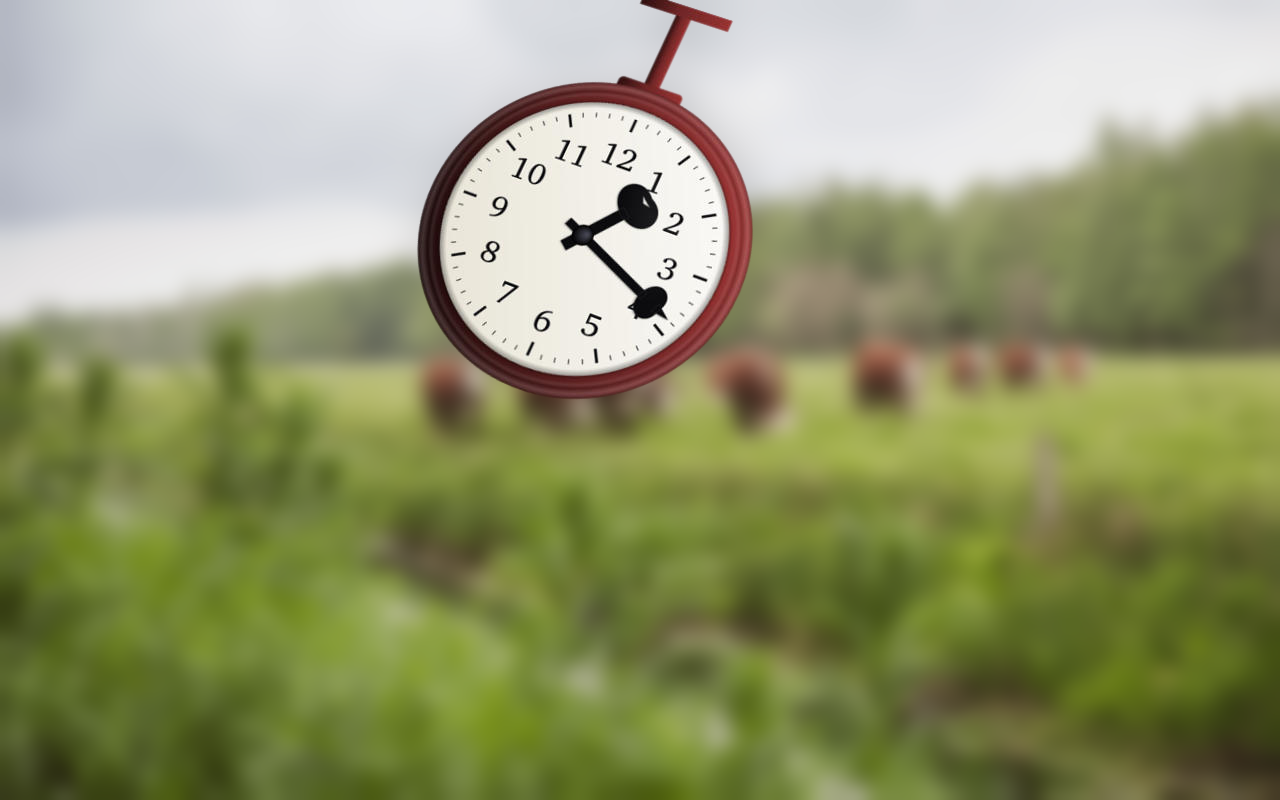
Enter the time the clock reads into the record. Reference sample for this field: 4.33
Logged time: 1.19
